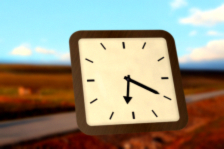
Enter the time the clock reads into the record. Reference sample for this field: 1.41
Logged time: 6.20
